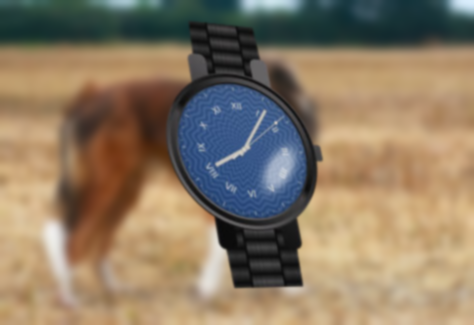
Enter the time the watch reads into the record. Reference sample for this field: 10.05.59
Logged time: 8.06.09
